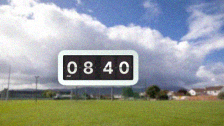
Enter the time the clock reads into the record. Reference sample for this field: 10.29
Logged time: 8.40
